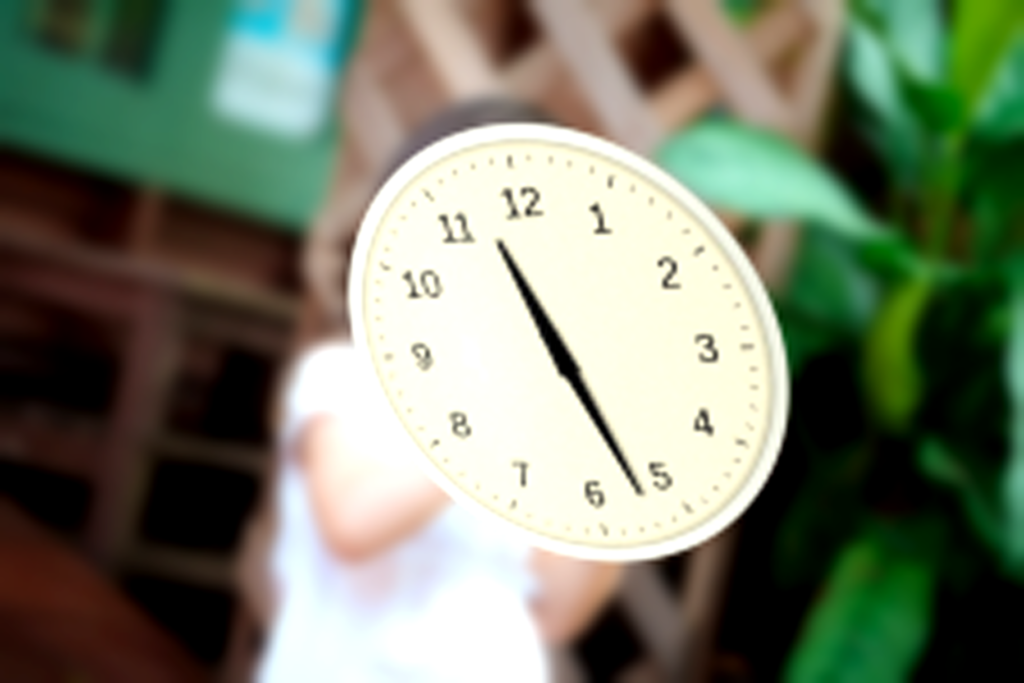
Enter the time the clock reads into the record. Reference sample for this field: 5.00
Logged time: 11.27
